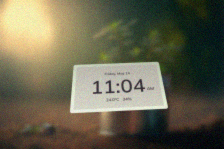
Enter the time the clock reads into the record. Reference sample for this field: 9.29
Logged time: 11.04
